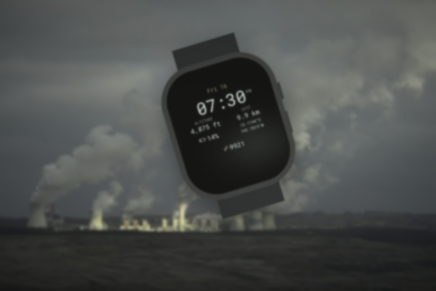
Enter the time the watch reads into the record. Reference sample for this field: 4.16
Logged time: 7.30
